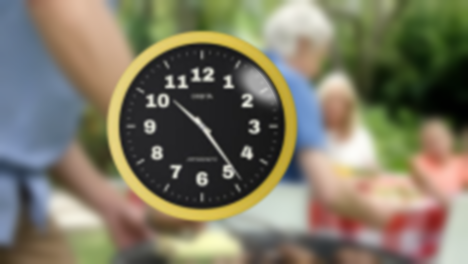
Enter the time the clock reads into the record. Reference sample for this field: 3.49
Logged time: 10.24
